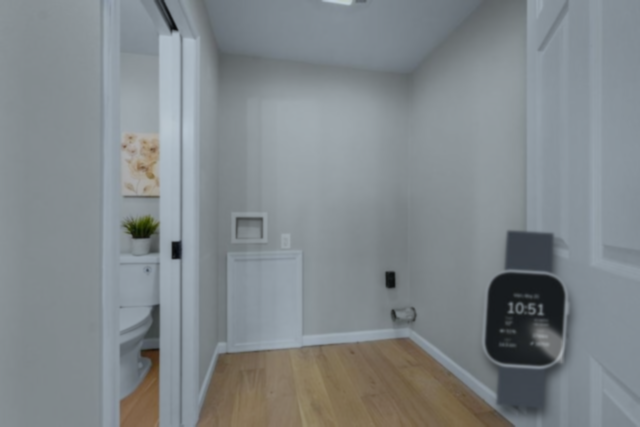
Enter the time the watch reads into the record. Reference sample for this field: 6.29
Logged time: 10.51
